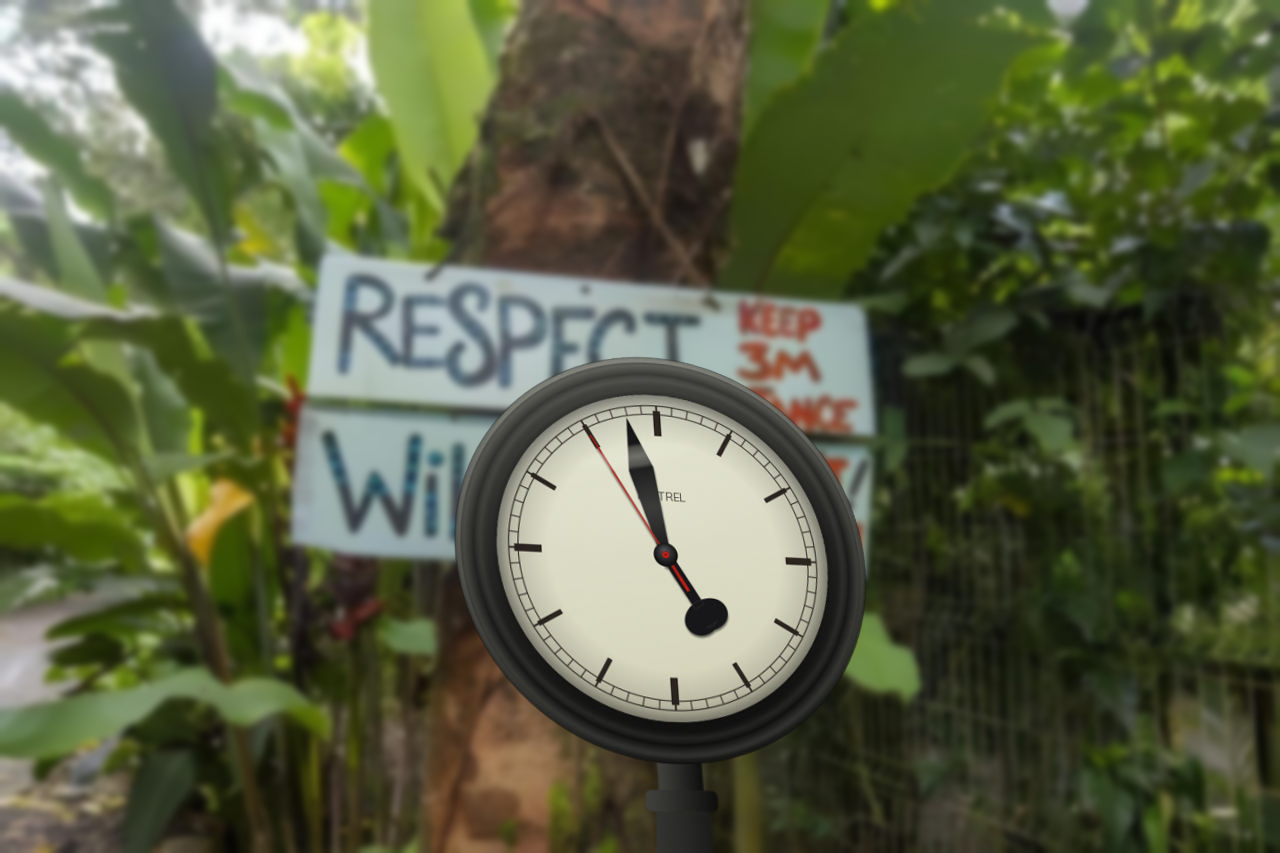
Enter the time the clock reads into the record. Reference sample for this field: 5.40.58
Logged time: 4.57.55
